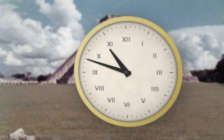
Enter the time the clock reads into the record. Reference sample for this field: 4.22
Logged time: 10.48
